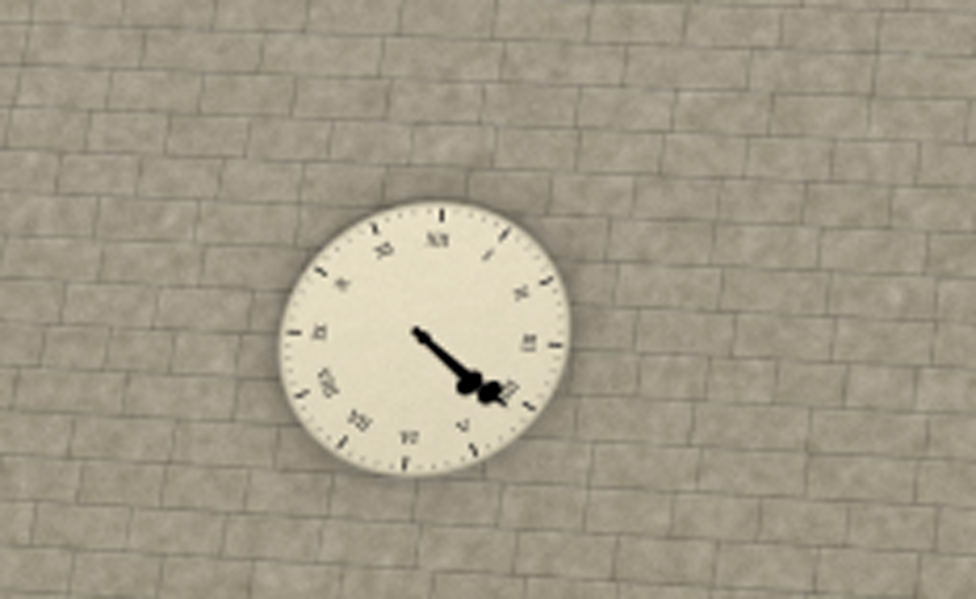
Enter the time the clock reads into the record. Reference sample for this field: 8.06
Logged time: 4.21
